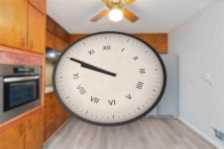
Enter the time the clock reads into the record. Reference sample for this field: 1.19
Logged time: 9.50
